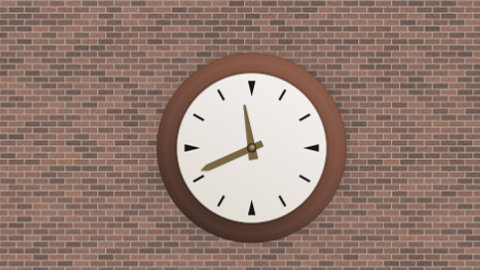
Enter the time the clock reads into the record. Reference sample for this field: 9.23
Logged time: 11.41
